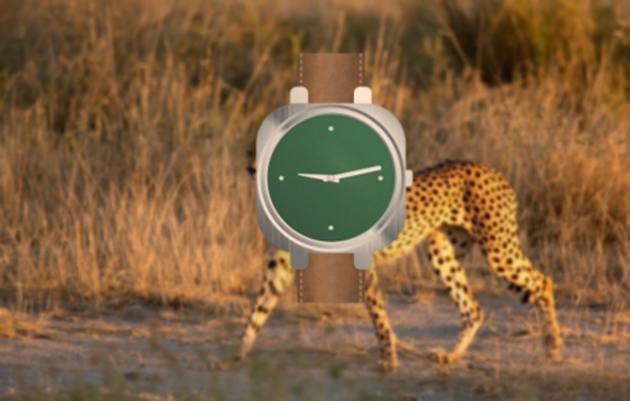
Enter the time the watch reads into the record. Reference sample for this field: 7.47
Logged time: 9.13
